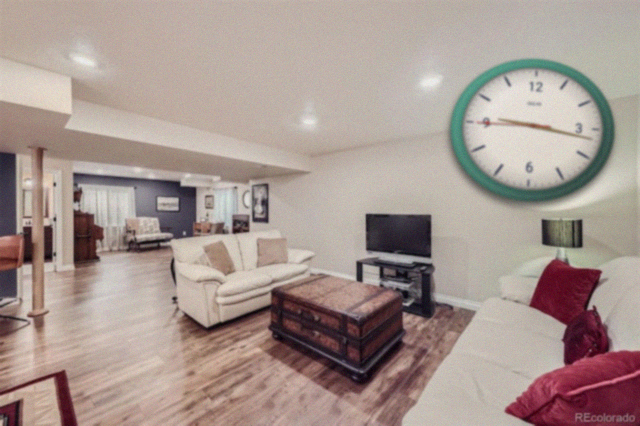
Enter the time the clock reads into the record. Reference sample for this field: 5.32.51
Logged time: 9.16.45
